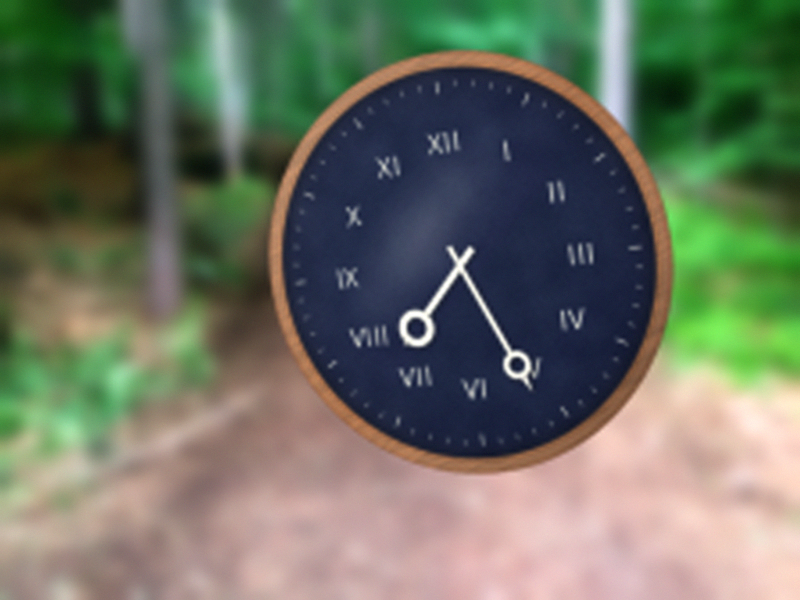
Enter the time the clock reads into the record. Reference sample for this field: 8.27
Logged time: 7.26
